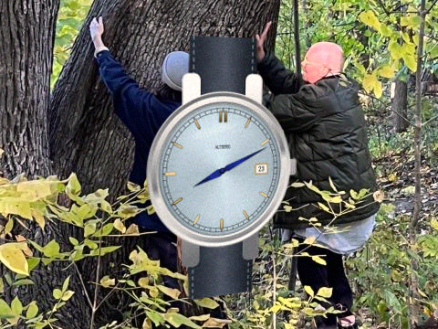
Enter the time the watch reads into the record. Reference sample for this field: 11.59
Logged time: 8.11
